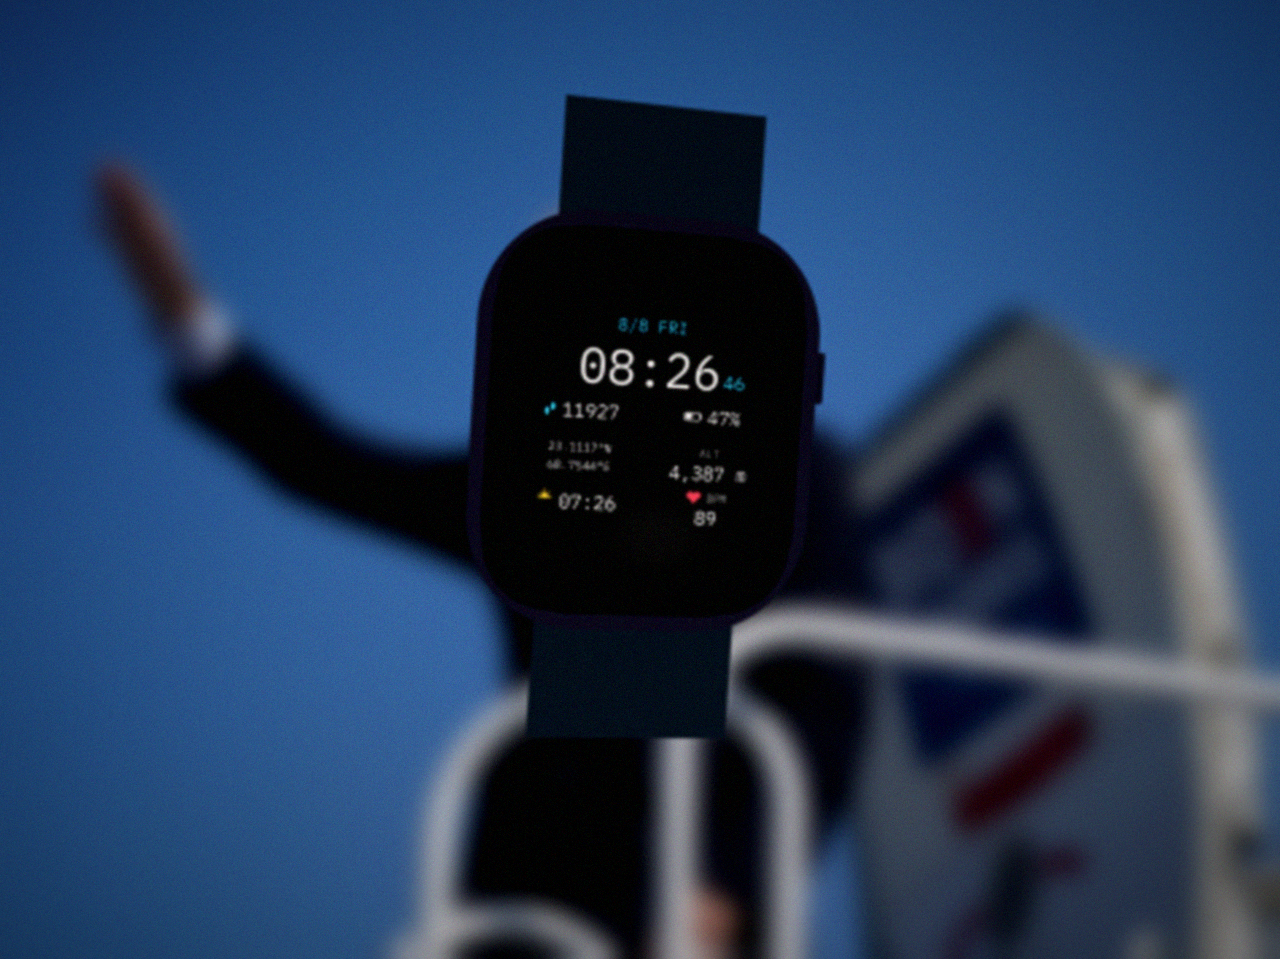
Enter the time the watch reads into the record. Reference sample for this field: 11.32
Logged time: 8.26
